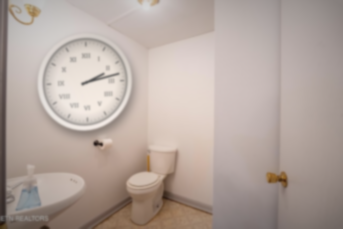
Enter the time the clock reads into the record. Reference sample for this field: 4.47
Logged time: 2.13
